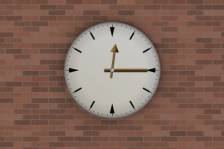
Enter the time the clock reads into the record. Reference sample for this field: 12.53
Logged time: 12.15
